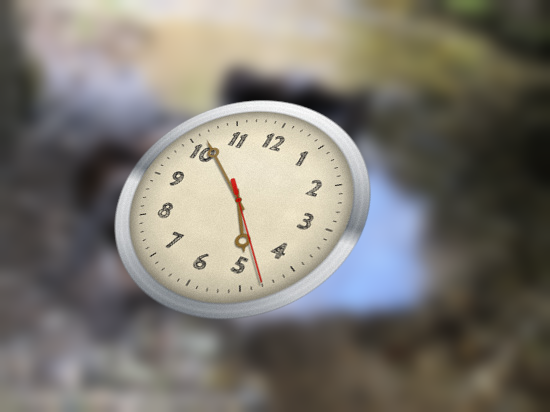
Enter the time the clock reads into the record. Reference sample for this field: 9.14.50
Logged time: 4.51.23
